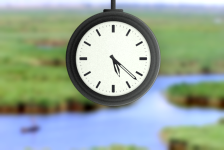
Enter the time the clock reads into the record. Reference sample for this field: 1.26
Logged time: 5.22
